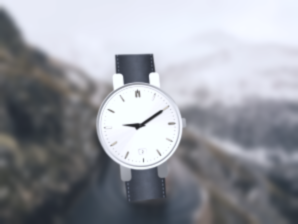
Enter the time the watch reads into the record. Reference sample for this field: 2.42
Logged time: 9.10
